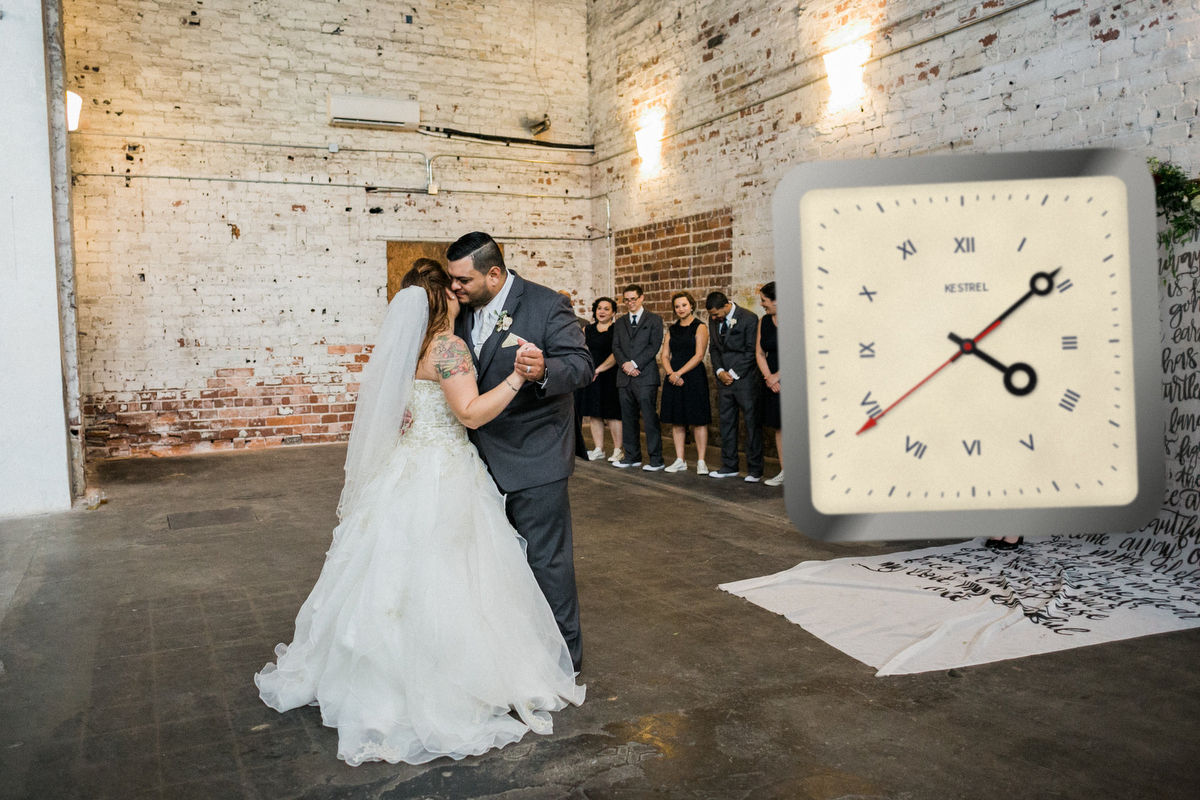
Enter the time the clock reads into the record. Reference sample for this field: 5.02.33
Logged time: 4.08.39
